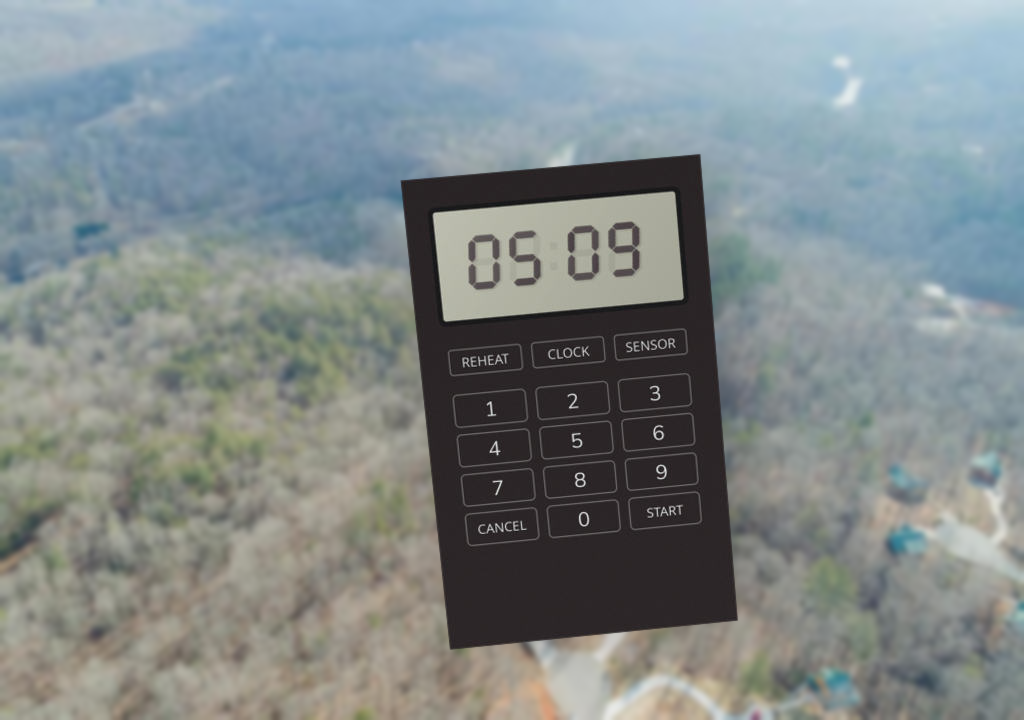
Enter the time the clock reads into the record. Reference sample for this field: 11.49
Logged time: 5.09
